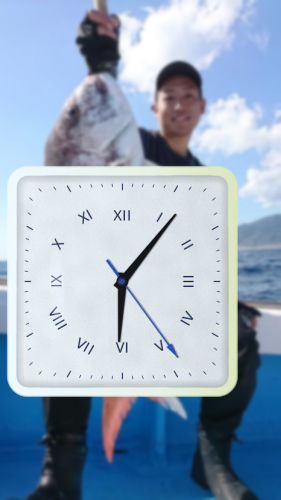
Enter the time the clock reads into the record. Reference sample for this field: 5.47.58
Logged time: 6.06.24
